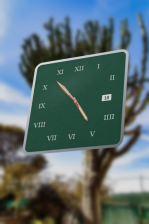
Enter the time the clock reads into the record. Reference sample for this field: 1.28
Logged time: 4.53
